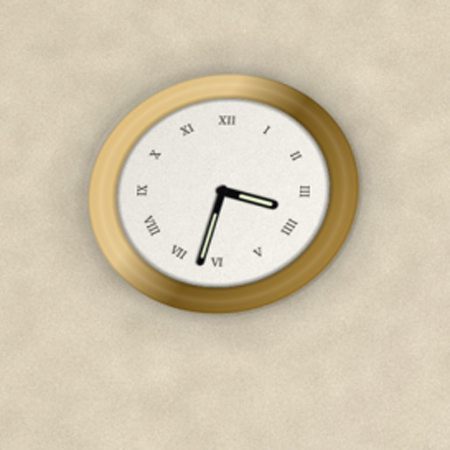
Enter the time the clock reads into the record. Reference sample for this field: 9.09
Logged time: 3.32
